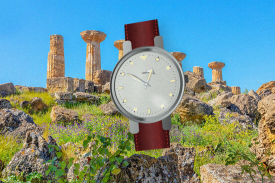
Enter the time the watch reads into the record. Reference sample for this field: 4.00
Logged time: 12.51
